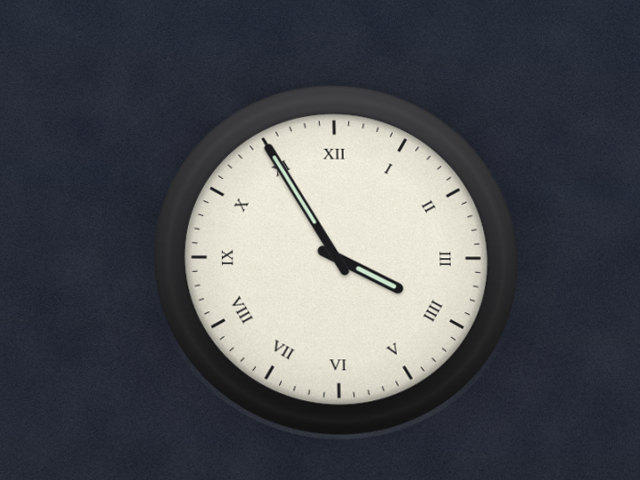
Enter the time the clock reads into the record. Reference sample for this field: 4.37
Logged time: 3.55
